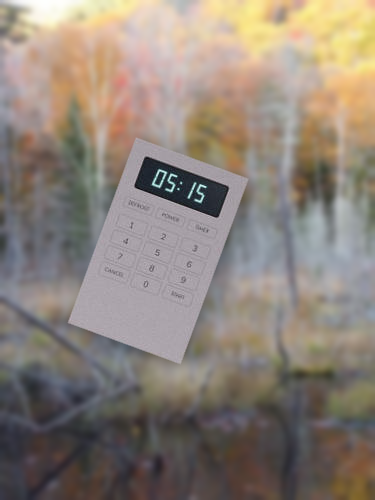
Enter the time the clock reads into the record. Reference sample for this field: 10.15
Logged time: 5.15
